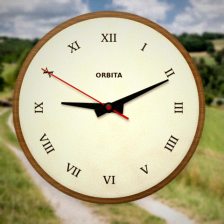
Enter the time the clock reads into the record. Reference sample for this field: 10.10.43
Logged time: 9.10.50
